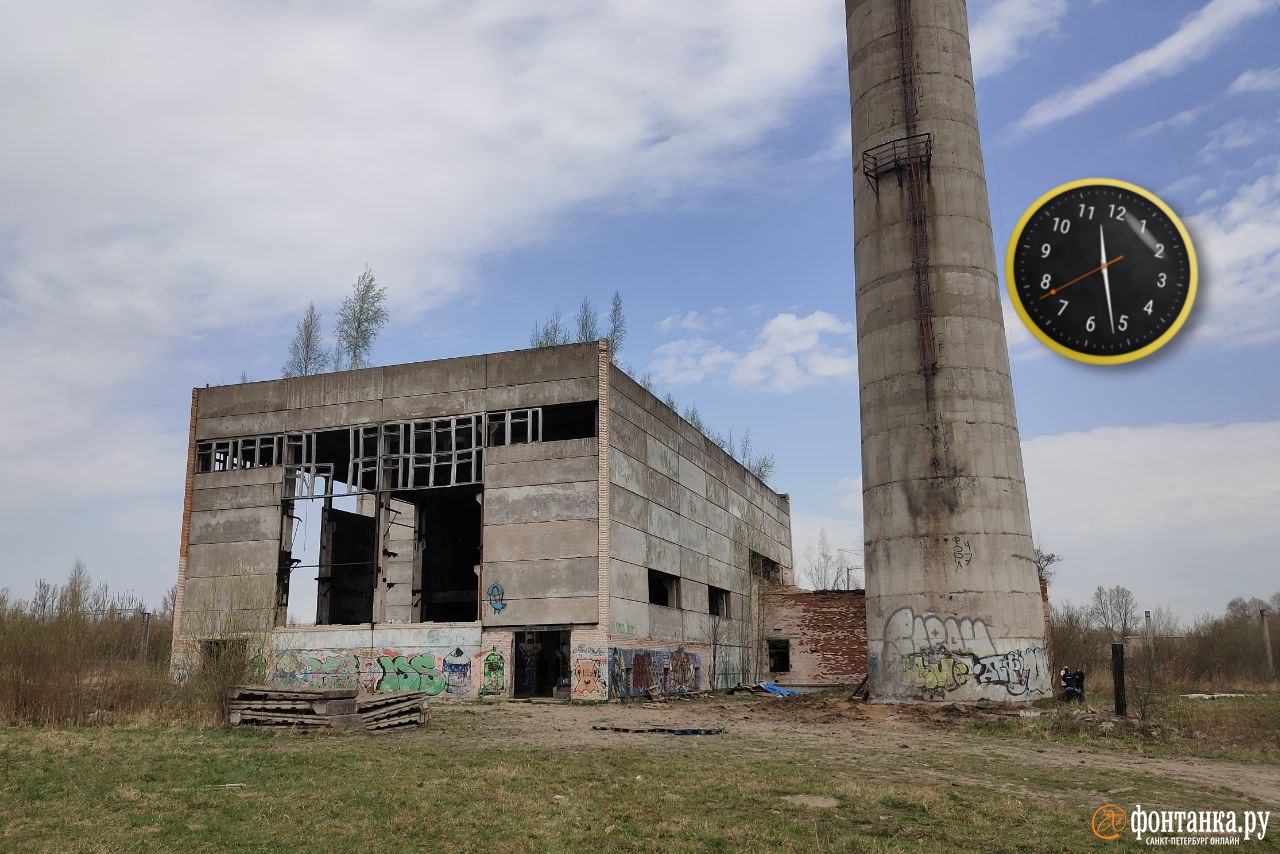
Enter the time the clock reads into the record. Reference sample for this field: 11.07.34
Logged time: 11.26.38
